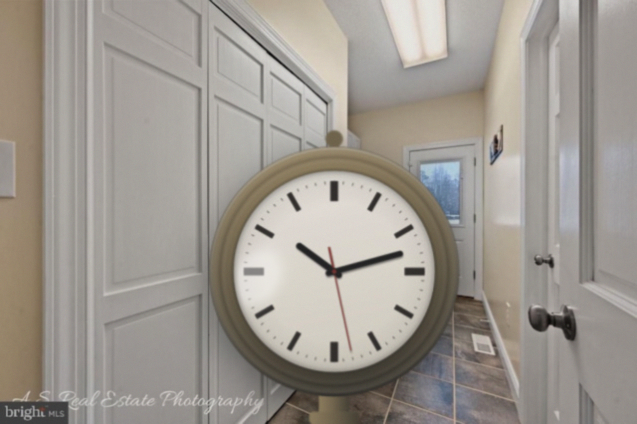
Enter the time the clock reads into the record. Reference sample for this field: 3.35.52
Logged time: 10.12.28
